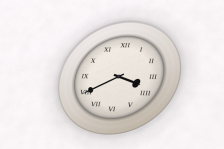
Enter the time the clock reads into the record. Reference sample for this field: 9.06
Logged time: 3.40
